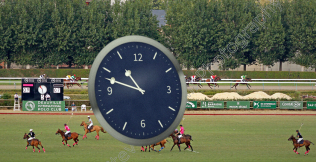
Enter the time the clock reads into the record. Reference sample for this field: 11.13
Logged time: 10.48
